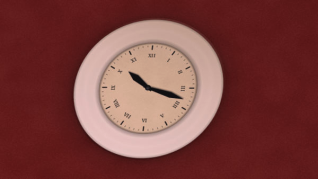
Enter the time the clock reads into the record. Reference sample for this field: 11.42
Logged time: 10.18
